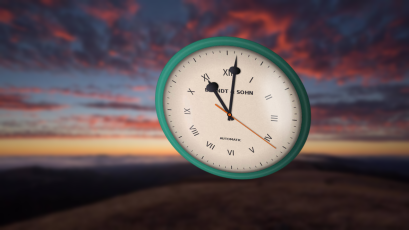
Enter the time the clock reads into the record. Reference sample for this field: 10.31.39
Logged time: 11.01.21
